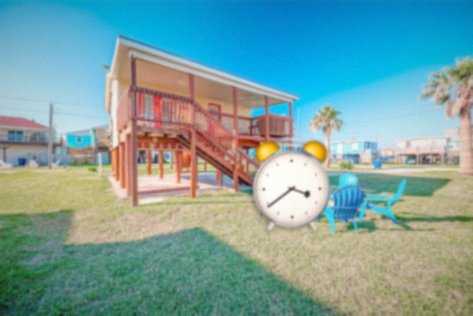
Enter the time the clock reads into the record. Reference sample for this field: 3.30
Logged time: 3.39
